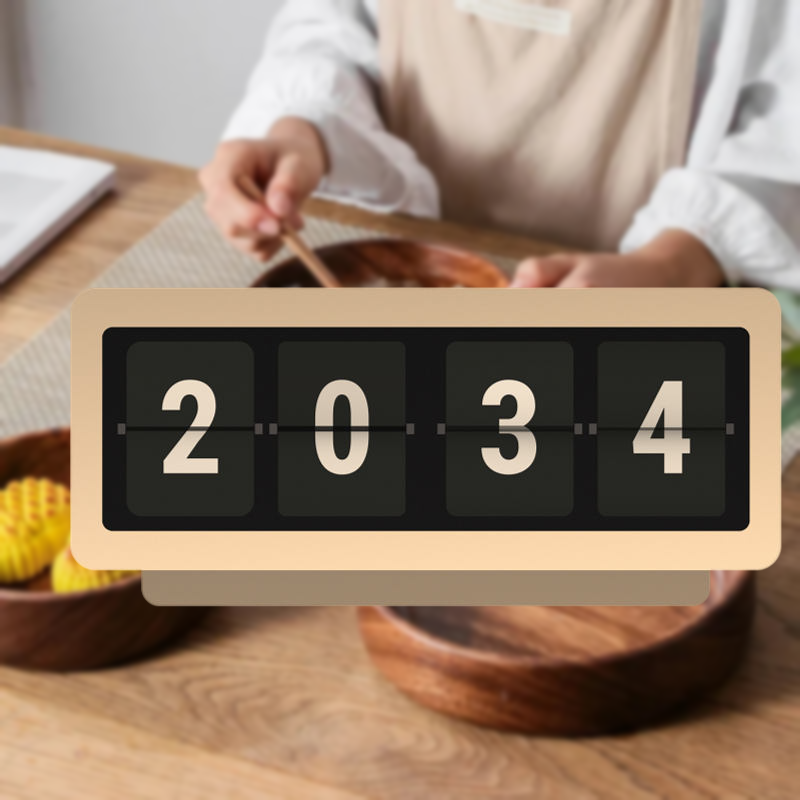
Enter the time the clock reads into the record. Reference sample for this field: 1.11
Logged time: 20.34
